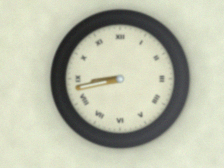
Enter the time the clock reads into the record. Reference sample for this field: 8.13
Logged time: 8.43
